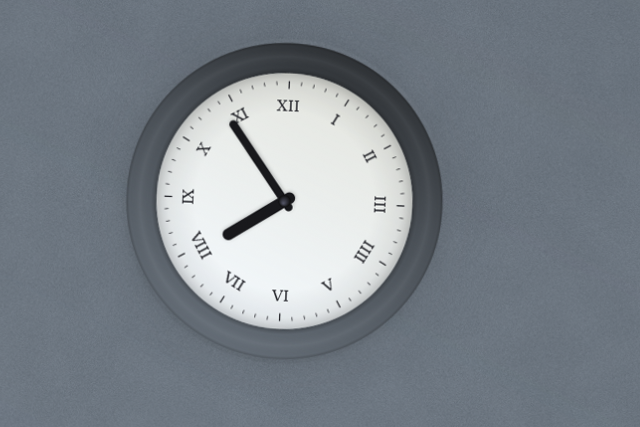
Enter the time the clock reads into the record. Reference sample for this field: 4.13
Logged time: 7.54
